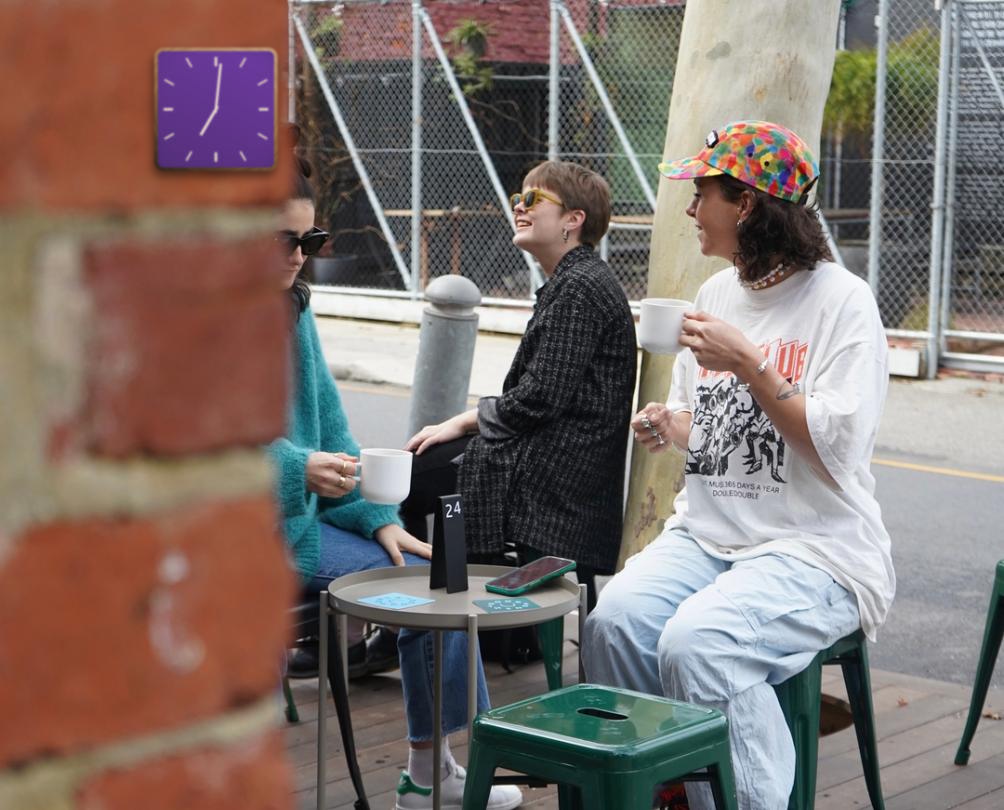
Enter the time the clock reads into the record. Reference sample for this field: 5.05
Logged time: 7.01
